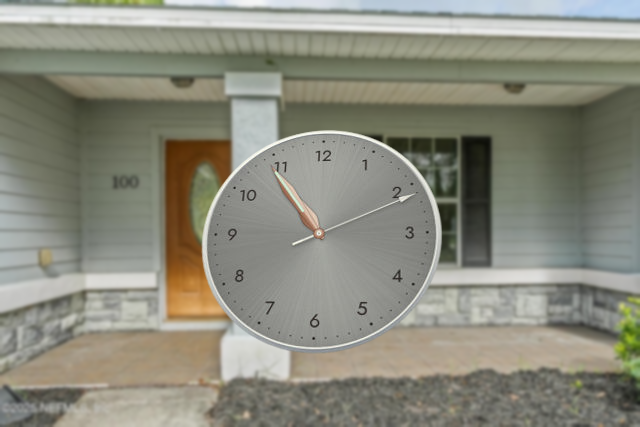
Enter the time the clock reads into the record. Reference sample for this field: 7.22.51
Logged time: 10.54.11
